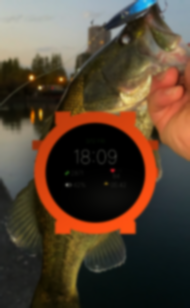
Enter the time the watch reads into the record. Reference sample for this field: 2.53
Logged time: 18.09
